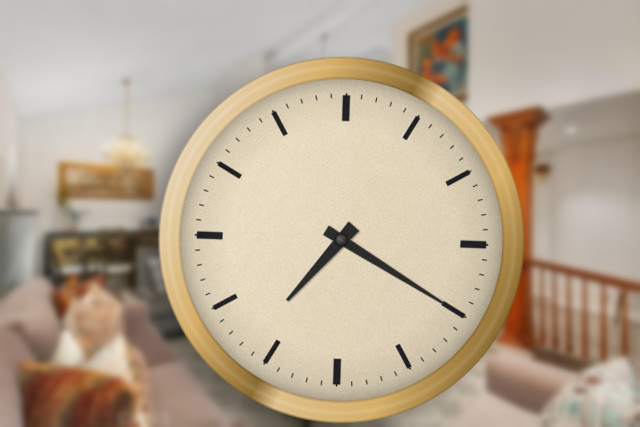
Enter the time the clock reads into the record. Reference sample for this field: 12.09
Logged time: 7.20
